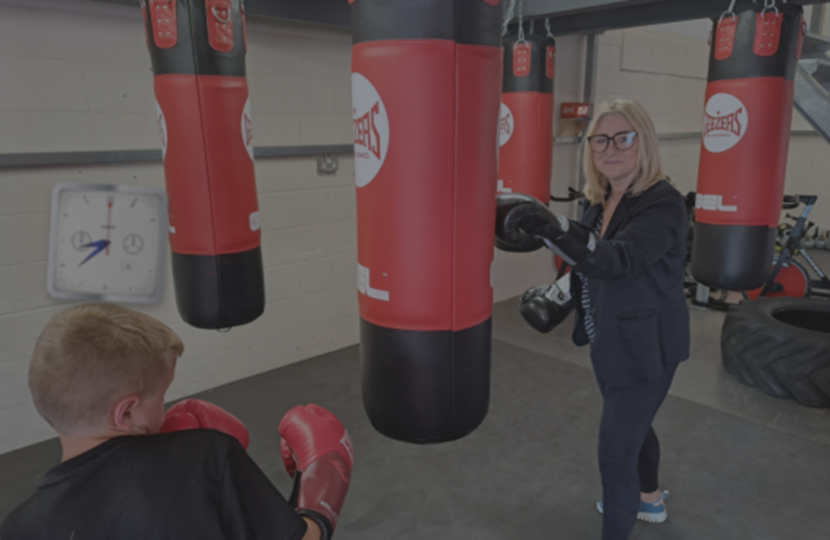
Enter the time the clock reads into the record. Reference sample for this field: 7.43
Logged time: 8.38
